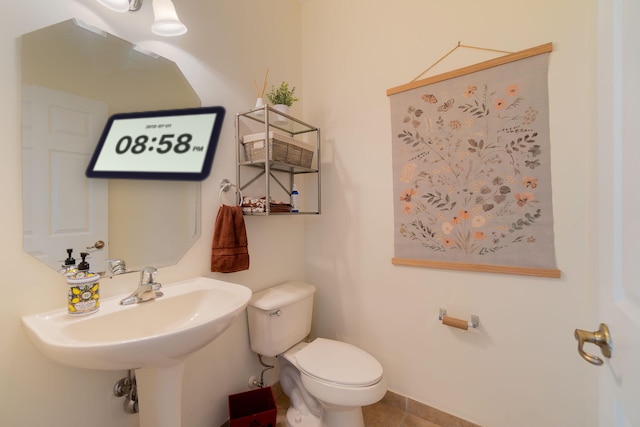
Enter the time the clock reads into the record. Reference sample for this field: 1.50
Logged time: 8.58
